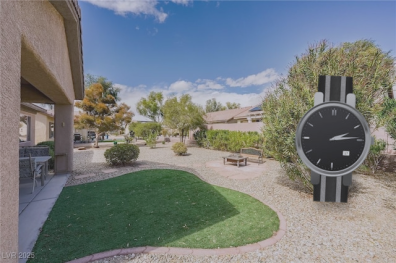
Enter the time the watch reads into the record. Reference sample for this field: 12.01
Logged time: 2.14
